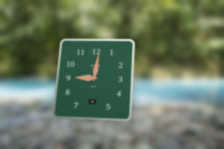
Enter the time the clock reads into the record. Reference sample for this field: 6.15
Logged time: 9.01
